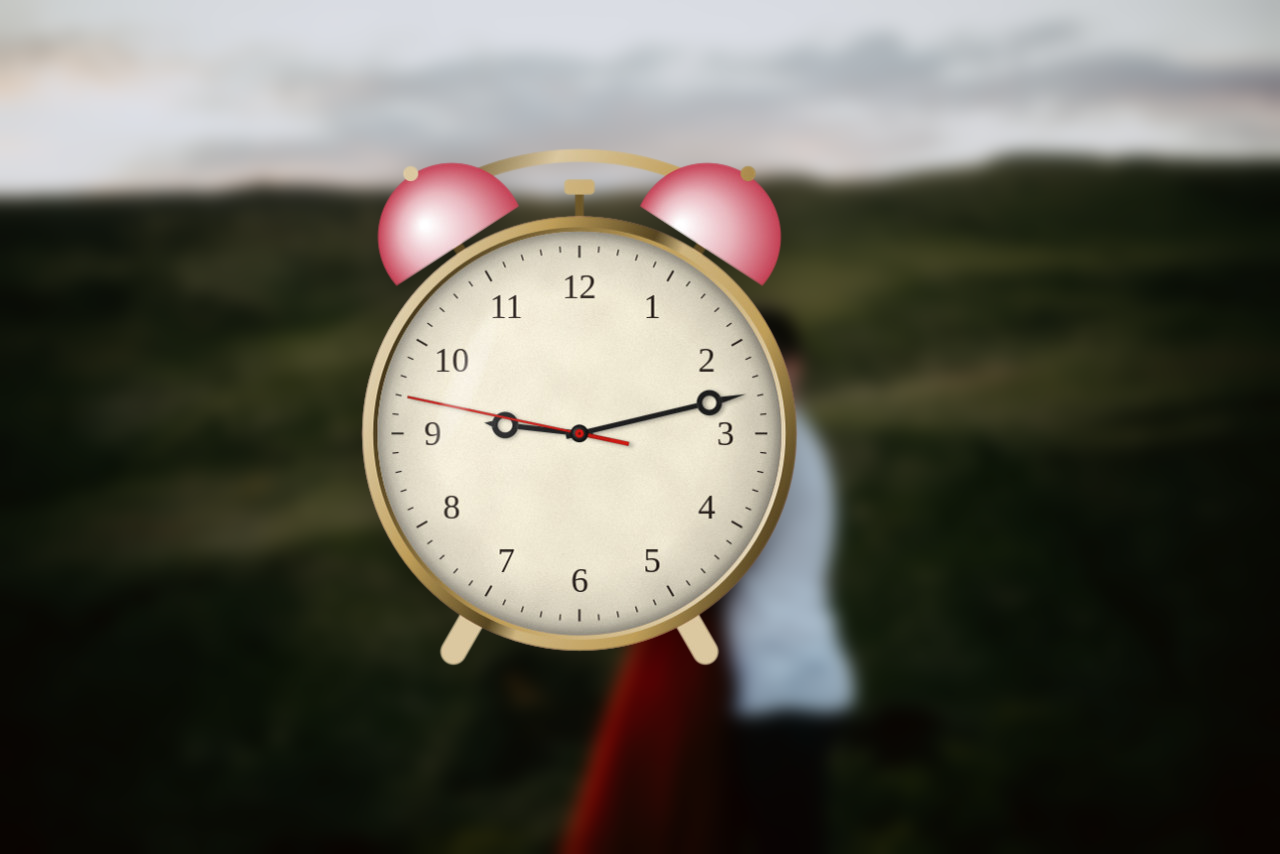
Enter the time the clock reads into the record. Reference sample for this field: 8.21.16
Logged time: 9.12.47
